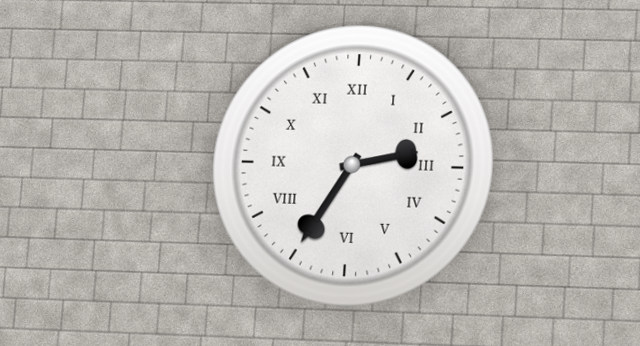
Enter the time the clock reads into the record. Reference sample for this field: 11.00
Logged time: 2.35
